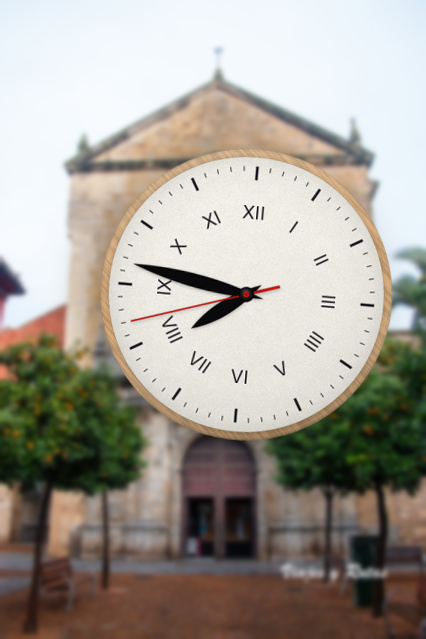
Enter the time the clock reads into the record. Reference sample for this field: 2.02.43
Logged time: 7.46.42
